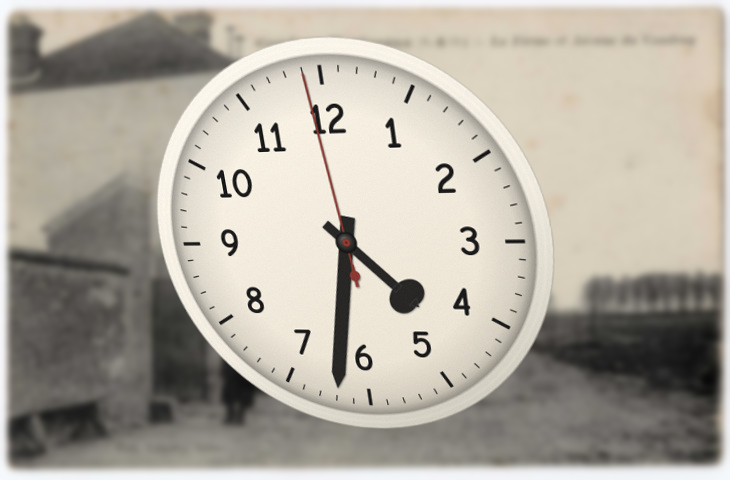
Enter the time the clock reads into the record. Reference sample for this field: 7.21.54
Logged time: 4.31.59
